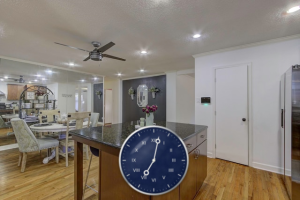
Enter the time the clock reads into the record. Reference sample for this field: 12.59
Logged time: 7.02
